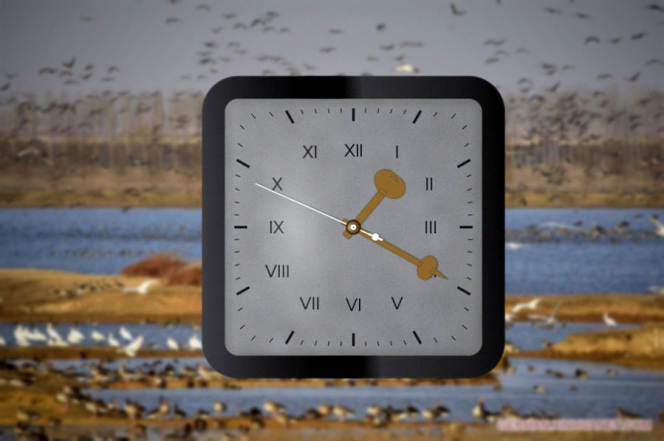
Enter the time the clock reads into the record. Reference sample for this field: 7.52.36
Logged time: 1.19.49
